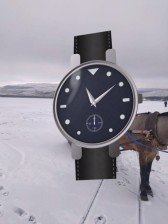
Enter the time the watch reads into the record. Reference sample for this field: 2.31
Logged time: 11.09
